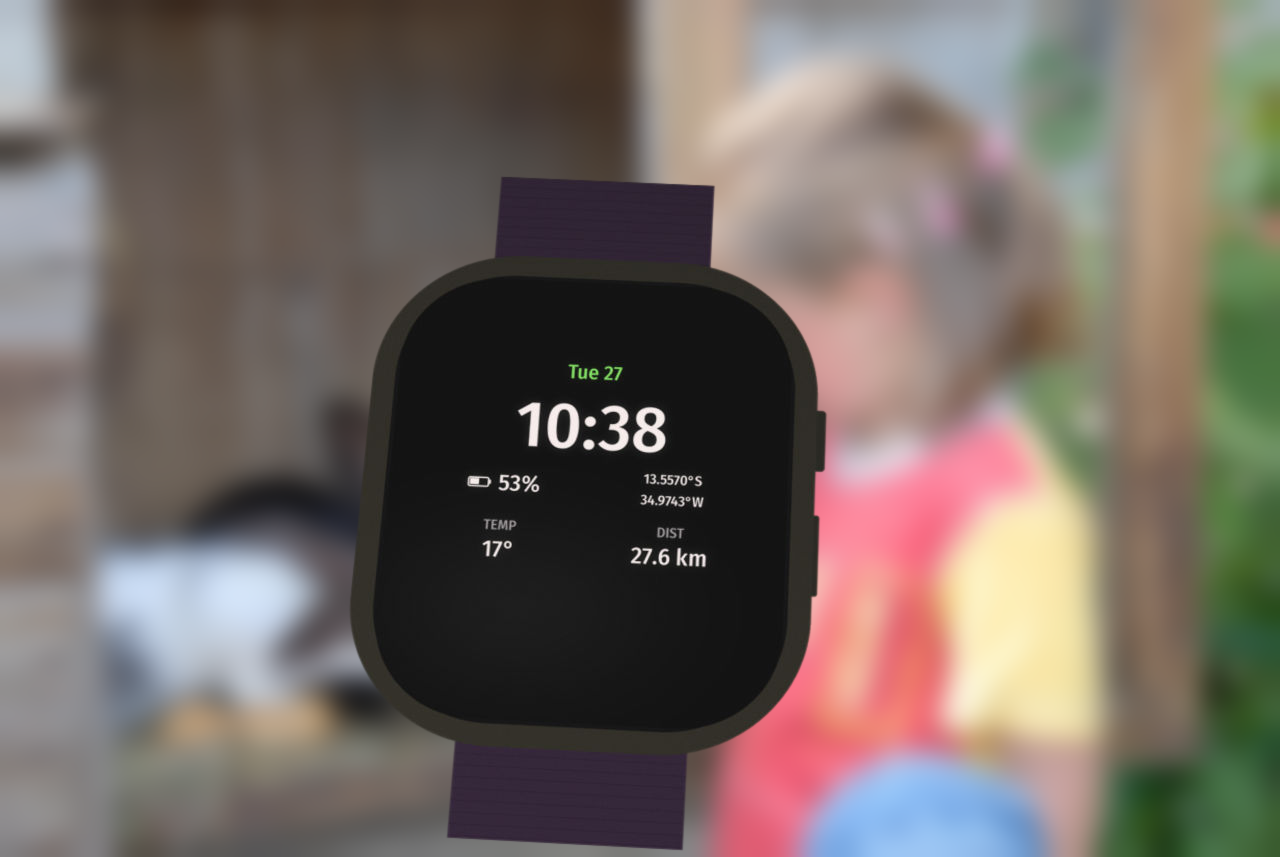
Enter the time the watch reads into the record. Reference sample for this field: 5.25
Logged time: 10.38
